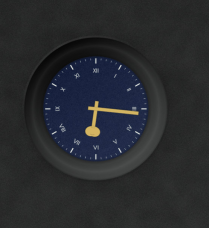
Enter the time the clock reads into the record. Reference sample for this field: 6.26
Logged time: 6.16
